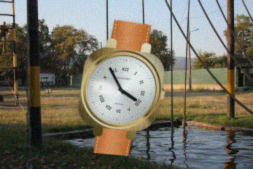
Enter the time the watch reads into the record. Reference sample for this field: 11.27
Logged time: 3.54
